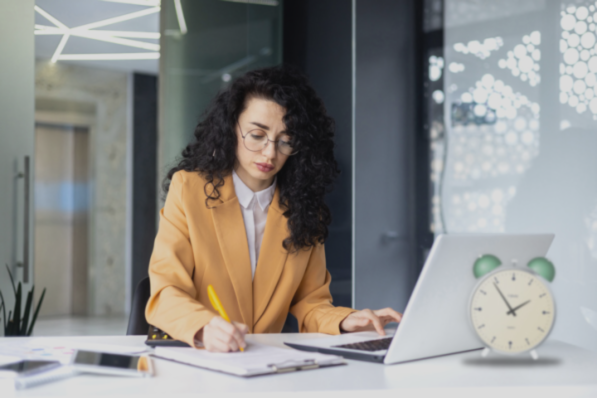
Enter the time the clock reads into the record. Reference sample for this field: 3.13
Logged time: 1.54
